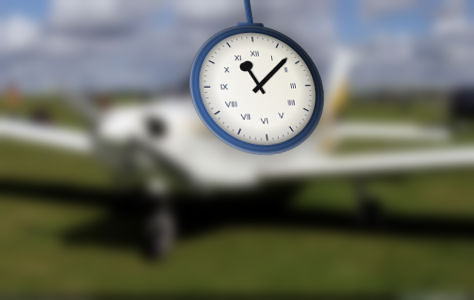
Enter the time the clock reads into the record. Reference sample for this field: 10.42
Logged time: 11.08
